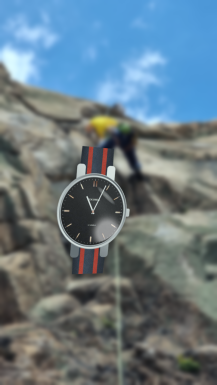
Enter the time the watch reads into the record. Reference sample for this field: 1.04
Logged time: 11.04
